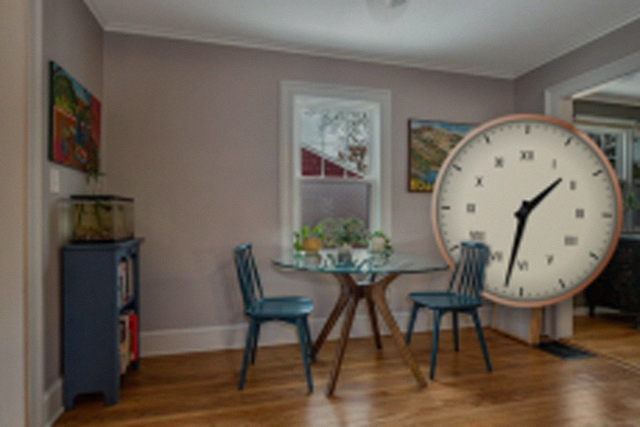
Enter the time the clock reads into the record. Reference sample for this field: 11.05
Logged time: 1.32
